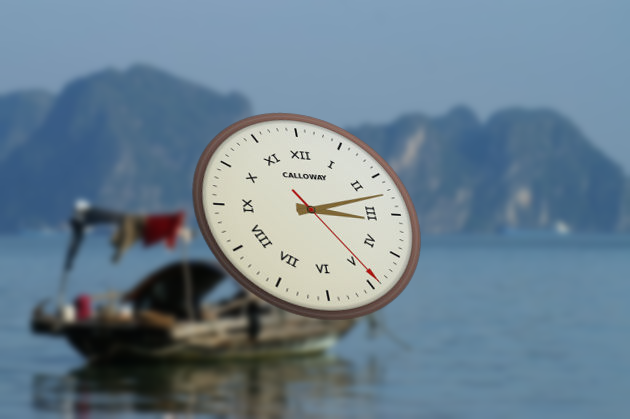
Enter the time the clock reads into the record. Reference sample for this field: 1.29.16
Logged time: 3.12.24
